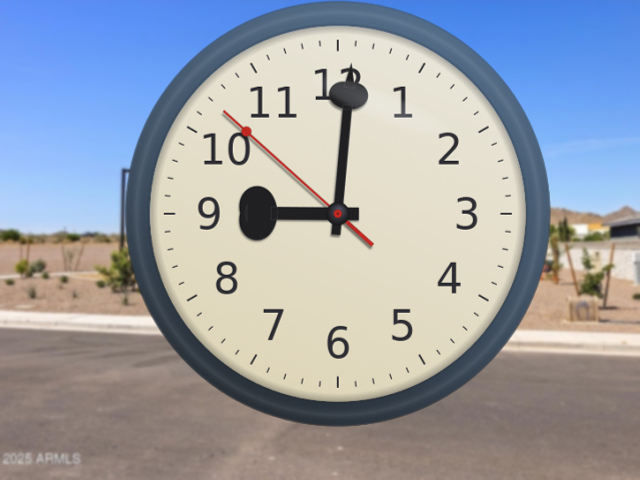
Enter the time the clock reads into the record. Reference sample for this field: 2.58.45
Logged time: 9.00.52
